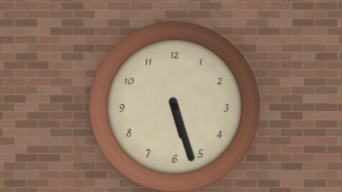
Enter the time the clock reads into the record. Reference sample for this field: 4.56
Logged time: 5.27
